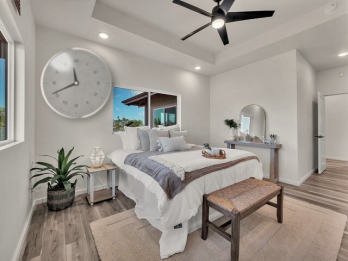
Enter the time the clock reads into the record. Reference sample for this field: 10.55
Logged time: 11.41
